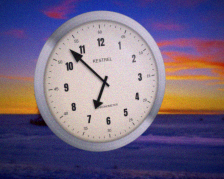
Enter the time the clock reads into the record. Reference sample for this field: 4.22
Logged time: 6.53
